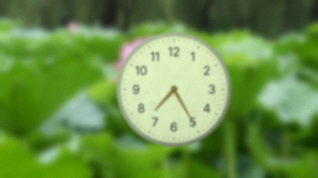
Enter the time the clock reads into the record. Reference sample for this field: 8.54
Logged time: 7.25
